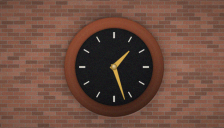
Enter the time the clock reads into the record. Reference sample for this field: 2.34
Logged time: 1.27
